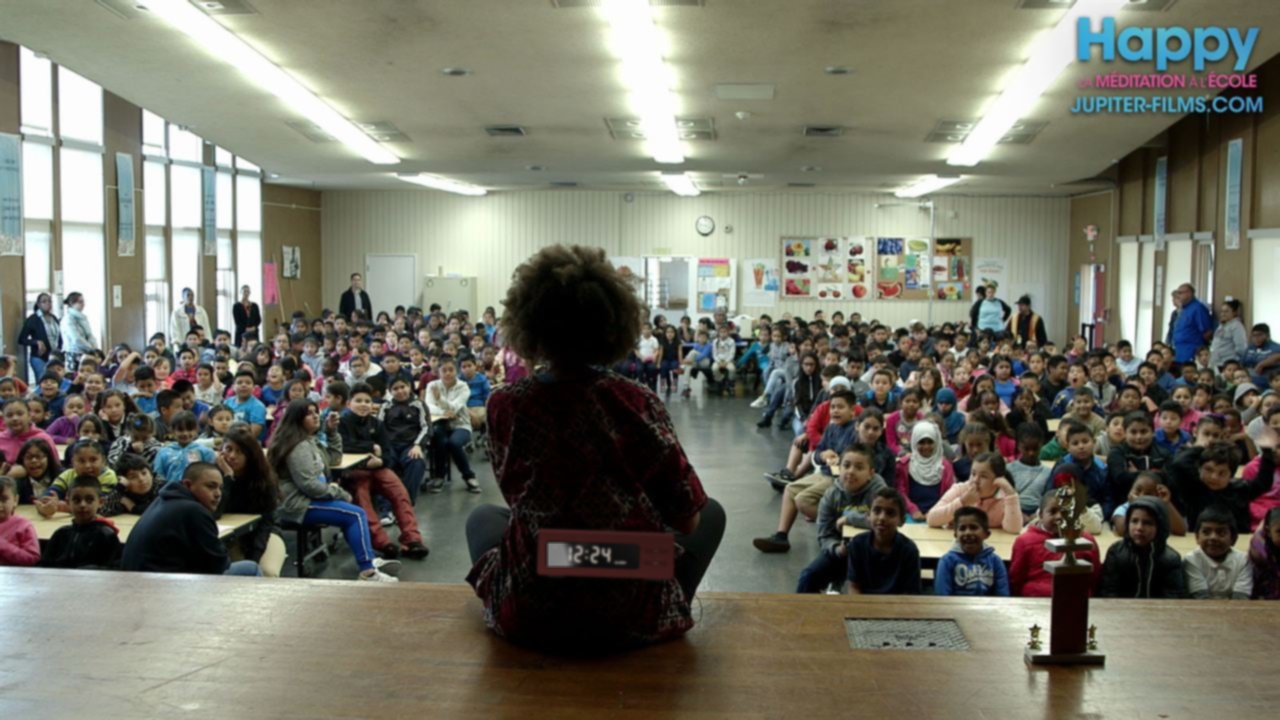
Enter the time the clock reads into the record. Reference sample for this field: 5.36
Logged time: 12.24
